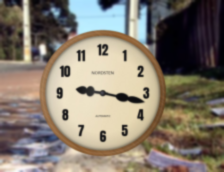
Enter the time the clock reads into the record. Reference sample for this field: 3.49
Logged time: 9.17
